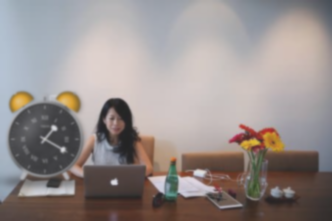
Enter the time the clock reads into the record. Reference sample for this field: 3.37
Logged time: 1.20
